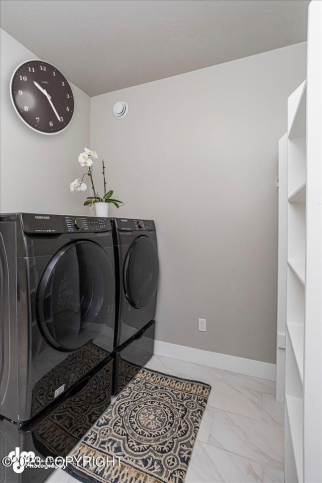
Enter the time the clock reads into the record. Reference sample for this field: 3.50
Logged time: 10.26
